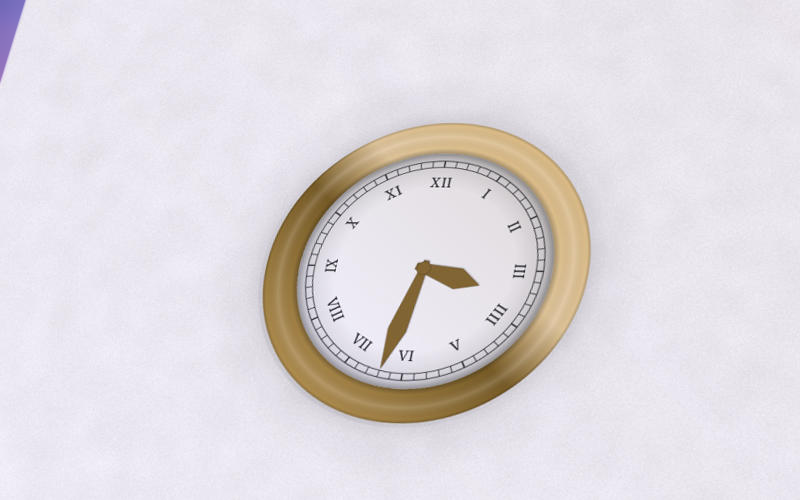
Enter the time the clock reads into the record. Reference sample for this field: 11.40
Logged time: 3.32
